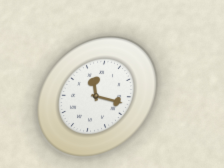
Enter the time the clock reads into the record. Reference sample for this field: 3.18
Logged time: 11.17
